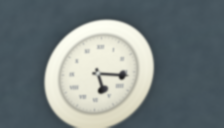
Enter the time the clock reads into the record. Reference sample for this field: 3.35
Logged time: 5.16
